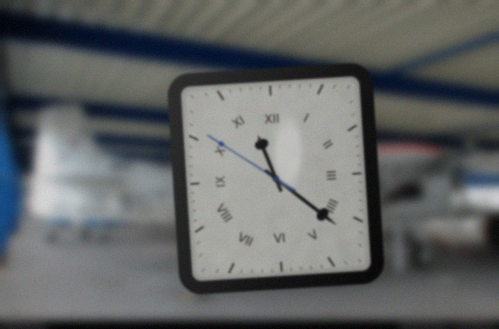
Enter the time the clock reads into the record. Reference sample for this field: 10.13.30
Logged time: 11.21.51
